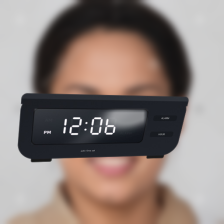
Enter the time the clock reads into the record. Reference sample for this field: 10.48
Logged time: 12.06
